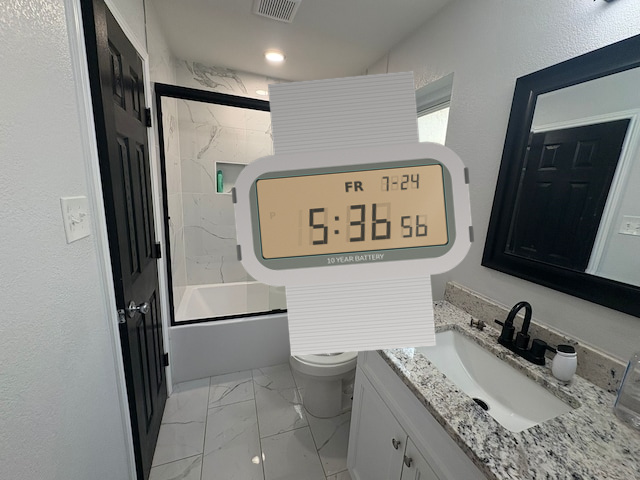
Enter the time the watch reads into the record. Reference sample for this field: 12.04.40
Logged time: 5.36.56
